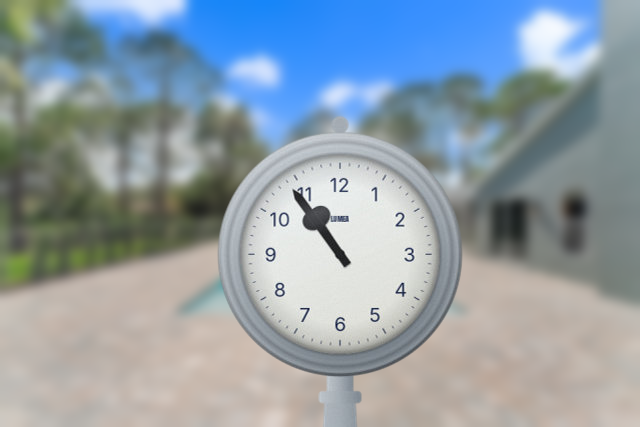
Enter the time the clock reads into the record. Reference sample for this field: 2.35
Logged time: 10.54
